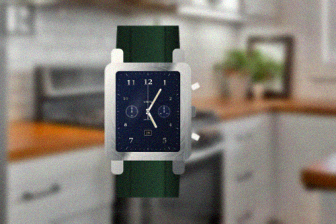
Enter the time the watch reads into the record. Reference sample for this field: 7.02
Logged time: 5.05
